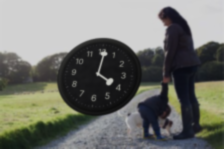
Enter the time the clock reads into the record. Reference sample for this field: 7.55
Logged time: 4.01
